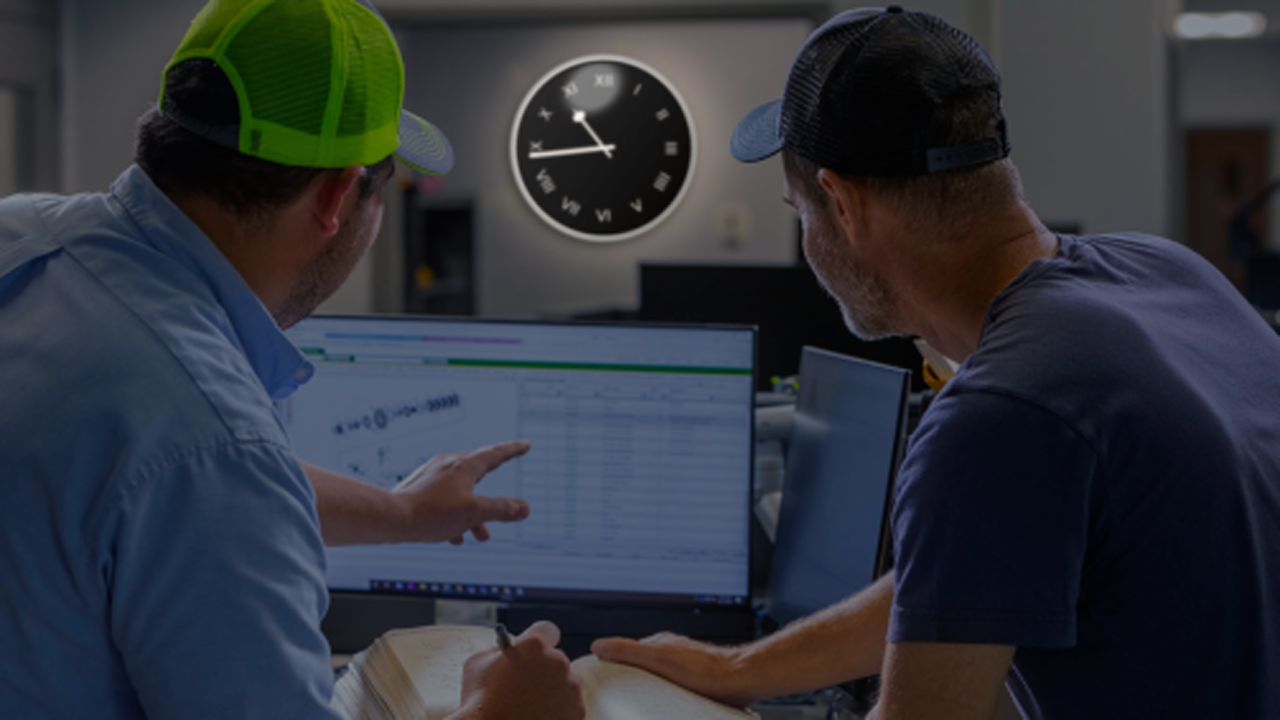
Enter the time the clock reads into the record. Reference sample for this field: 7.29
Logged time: 10.44
